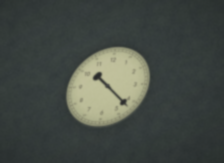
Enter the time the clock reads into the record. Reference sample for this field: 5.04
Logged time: 10.22
